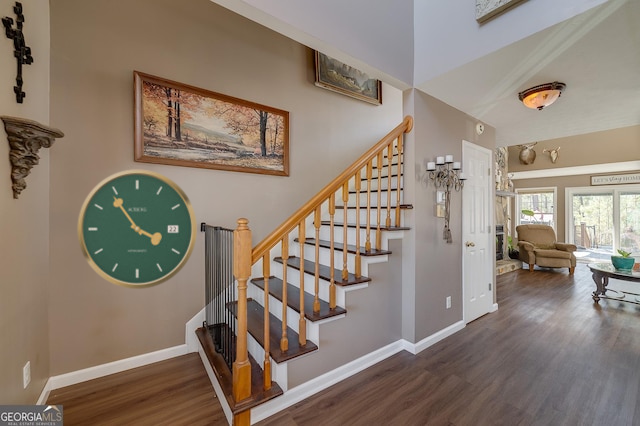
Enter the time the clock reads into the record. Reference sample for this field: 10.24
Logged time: 3.54
